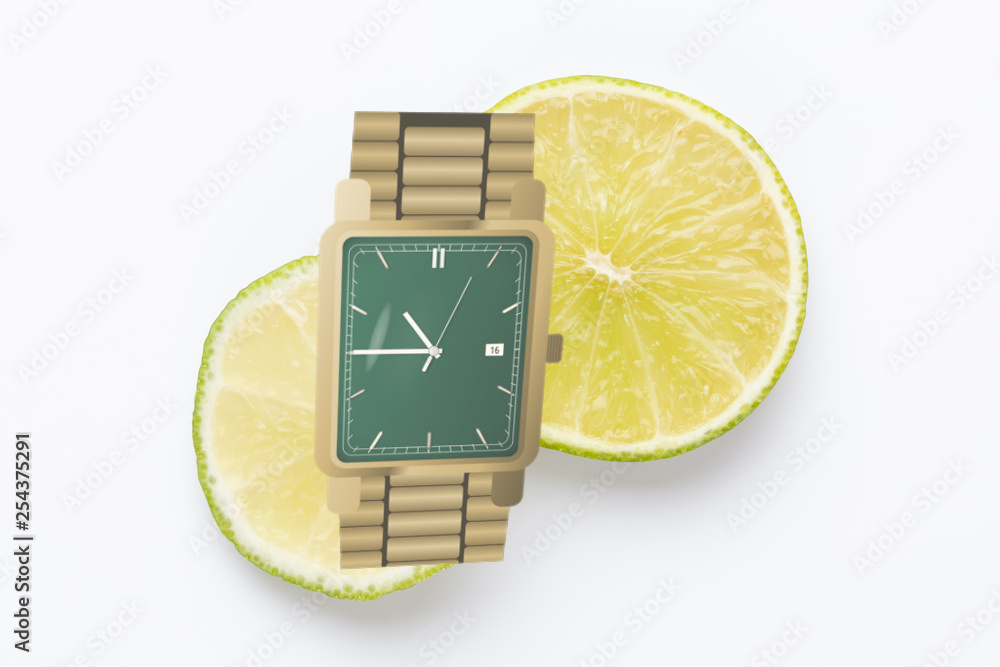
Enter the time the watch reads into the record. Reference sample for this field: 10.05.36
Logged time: 10.45.04
